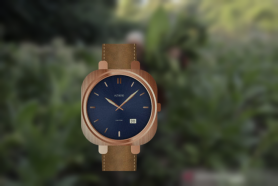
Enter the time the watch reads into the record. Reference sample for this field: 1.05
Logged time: 10.08
